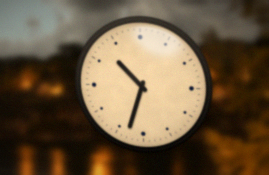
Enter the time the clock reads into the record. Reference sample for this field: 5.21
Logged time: 10.33
